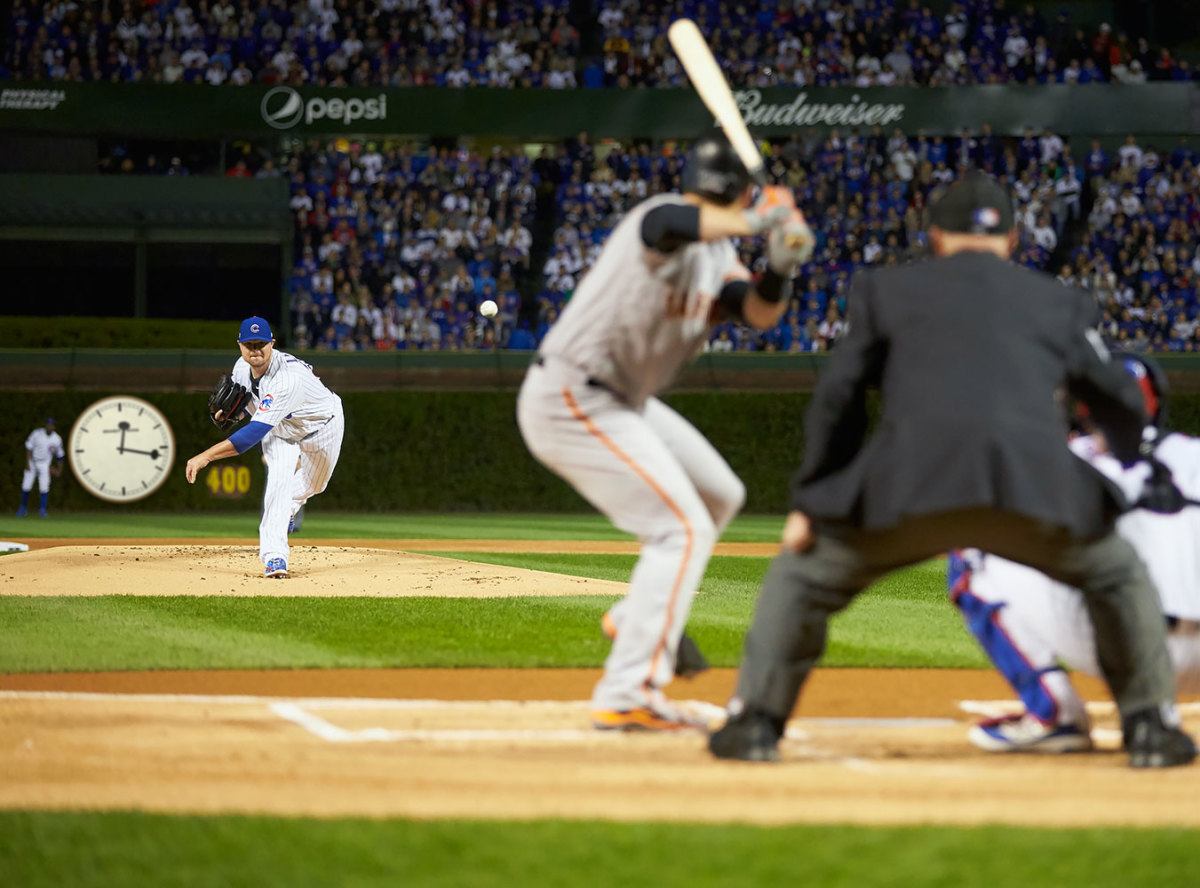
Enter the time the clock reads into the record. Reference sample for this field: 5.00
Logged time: 12.17
